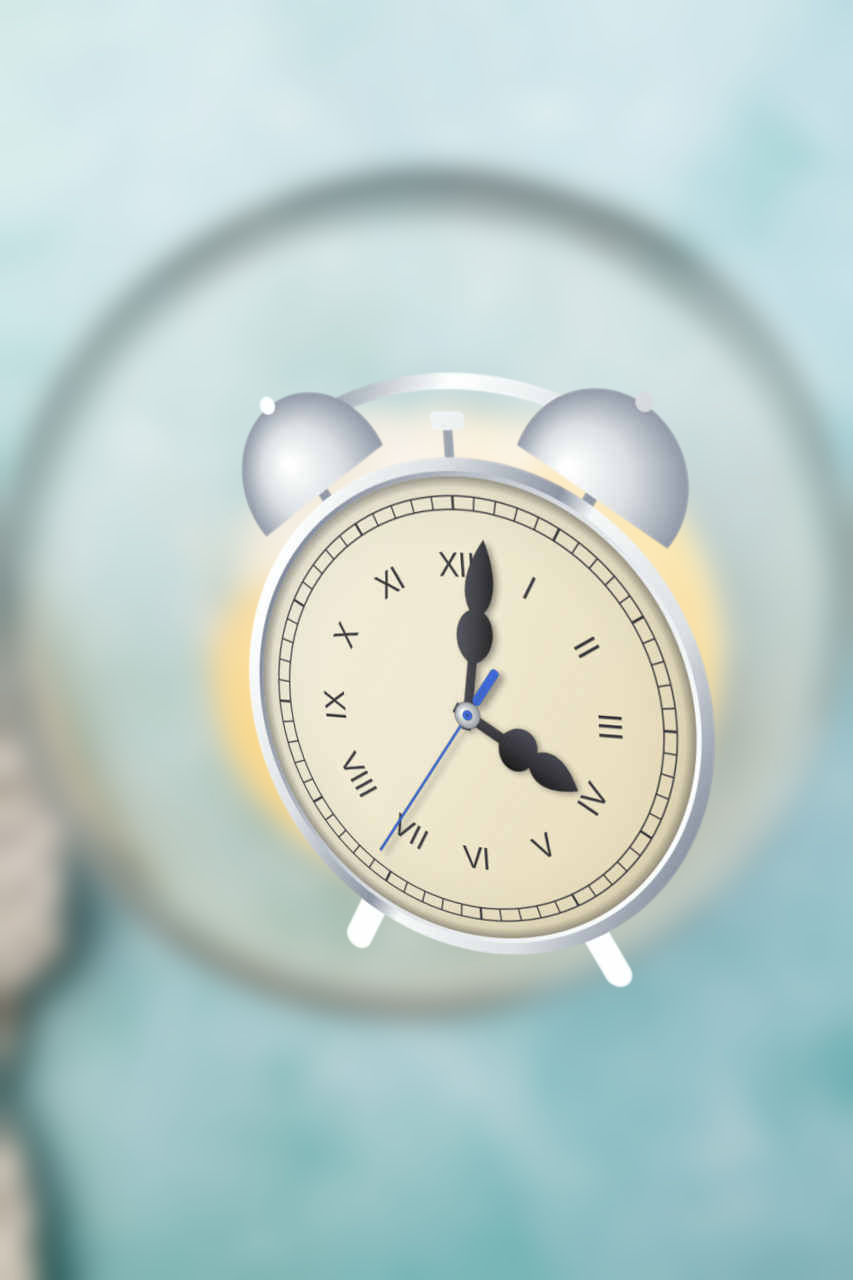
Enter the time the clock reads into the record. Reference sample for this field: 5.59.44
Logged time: 4.01.36
